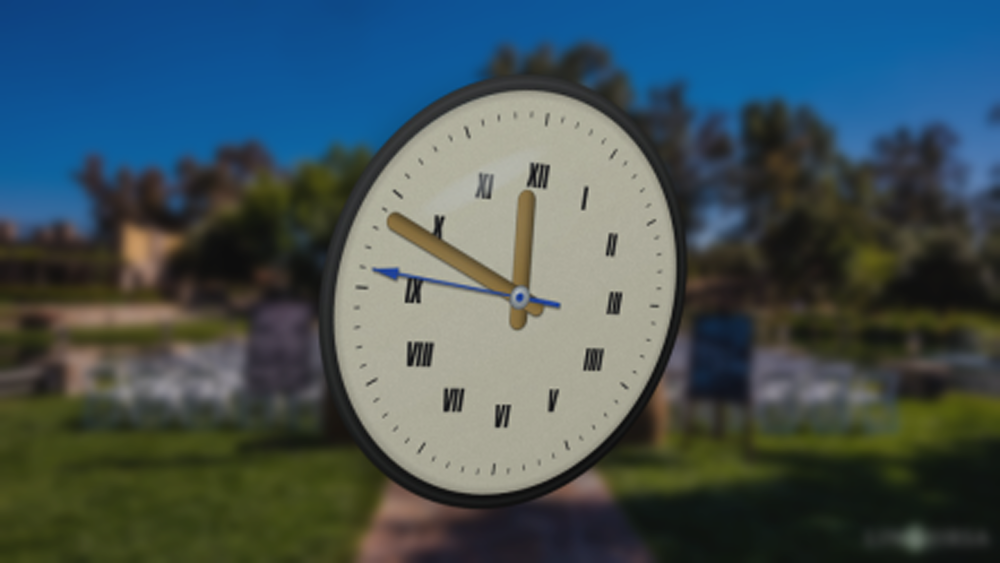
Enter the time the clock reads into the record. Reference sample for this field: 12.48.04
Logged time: 11.48.46
